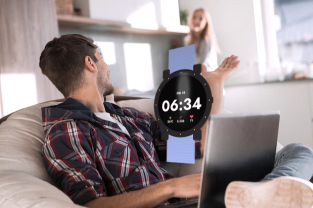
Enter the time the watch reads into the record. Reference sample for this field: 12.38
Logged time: 6.34
